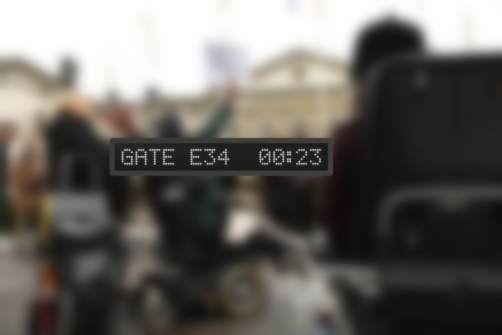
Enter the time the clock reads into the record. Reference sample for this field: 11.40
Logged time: 0.23
